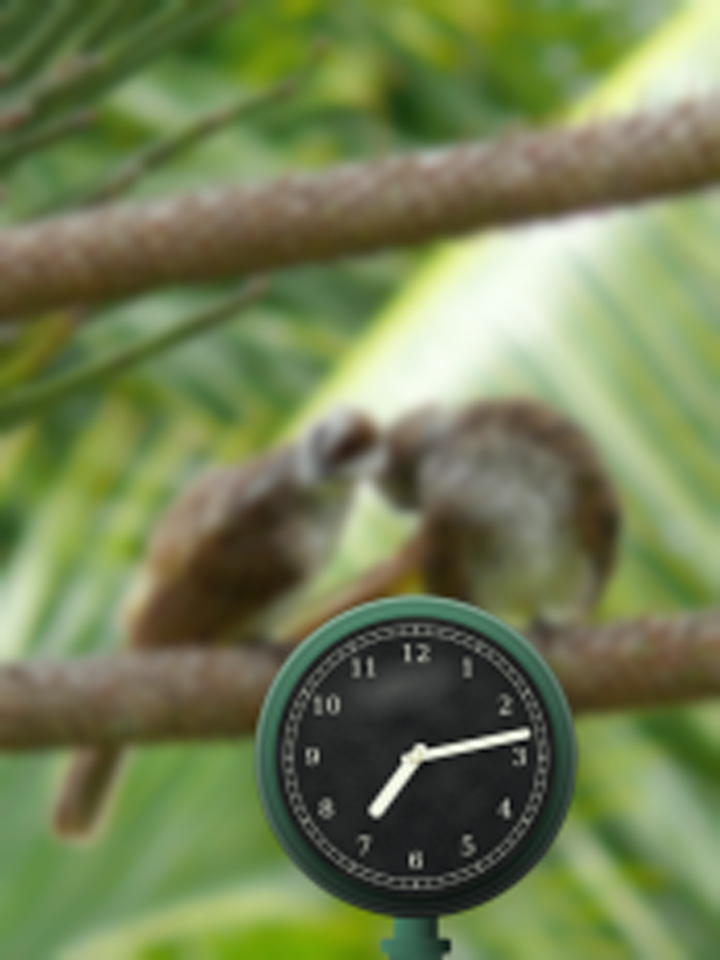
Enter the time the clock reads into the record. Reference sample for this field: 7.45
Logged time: 7.13
